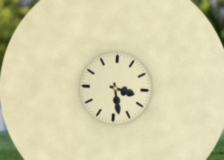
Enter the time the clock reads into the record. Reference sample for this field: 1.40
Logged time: 3.28
